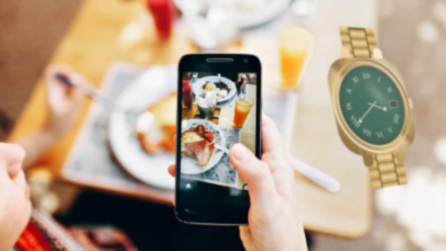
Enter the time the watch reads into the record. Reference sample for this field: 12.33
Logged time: 3.39
